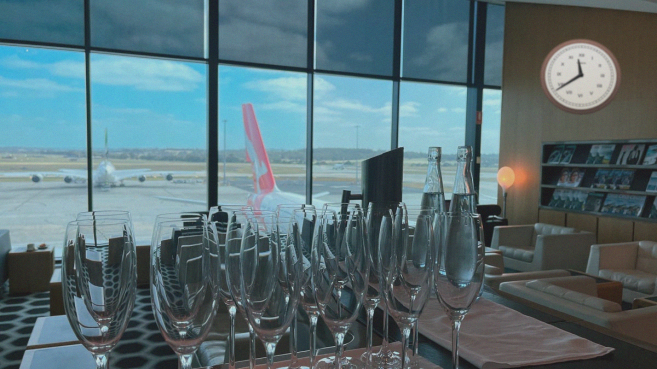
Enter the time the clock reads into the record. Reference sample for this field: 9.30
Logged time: 11.39
